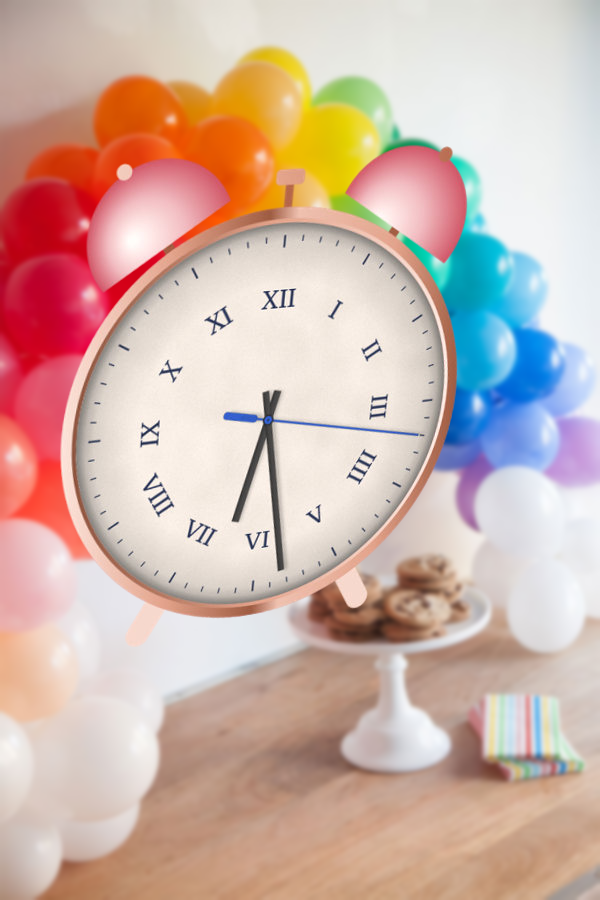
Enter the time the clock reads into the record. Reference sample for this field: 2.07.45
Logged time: 6.28.17
